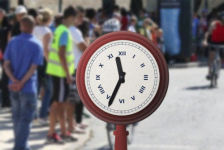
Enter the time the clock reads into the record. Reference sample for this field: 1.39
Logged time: 11.34
